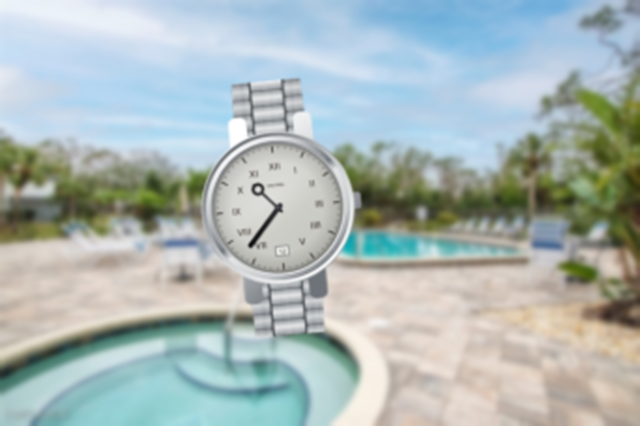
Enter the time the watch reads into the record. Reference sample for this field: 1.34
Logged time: 10.37
